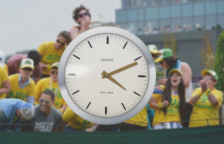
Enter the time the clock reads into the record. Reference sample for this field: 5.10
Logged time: 4.11
